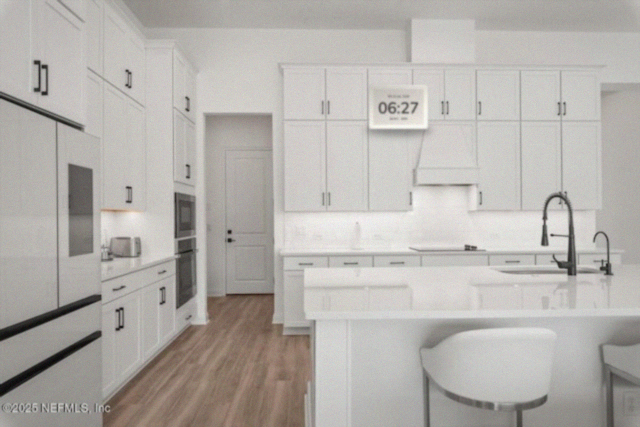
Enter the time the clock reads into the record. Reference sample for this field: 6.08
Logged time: 6.27
